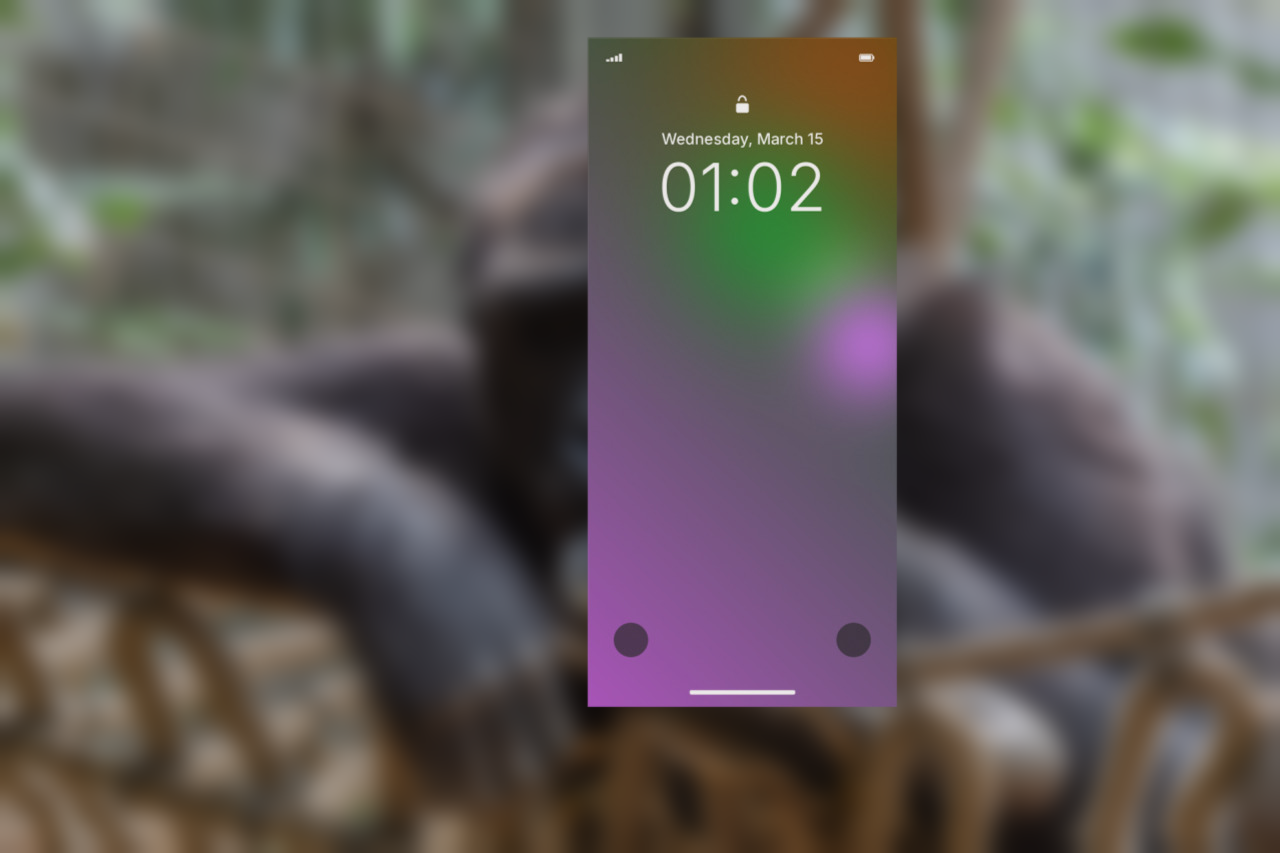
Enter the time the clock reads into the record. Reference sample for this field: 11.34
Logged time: 1.02
